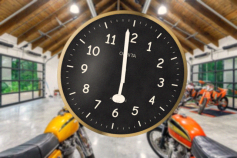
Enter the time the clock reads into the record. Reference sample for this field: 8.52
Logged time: 5.59
